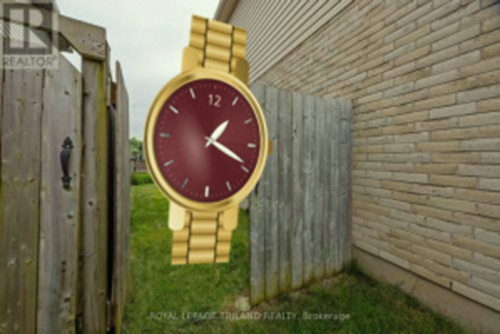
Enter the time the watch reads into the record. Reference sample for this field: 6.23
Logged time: 1.19
